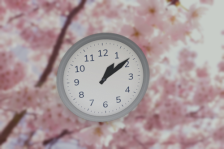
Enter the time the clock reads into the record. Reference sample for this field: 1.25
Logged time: 1.09
